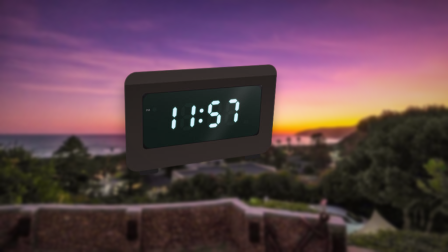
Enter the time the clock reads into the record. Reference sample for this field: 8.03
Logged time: 11.57
